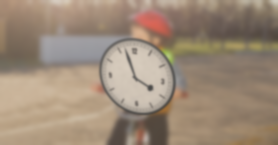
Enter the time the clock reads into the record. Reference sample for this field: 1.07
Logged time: 3.57
